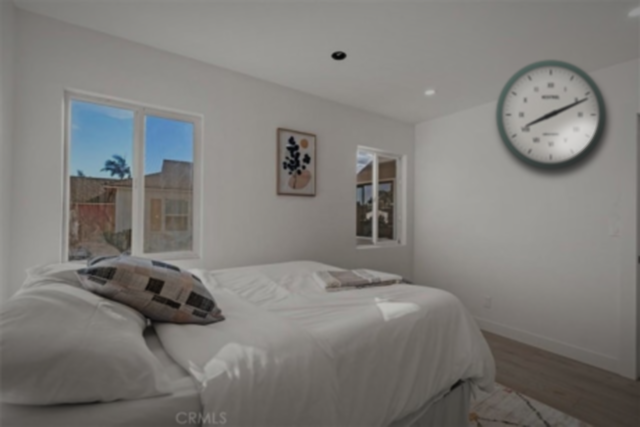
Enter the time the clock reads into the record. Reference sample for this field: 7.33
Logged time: 8.11
